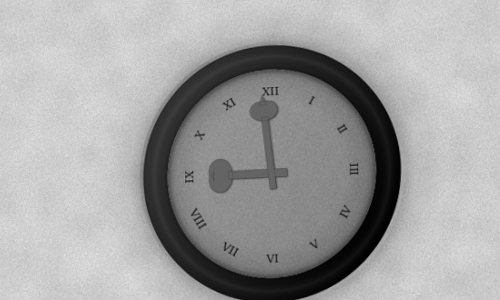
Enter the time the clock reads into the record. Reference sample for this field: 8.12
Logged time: 8.59
